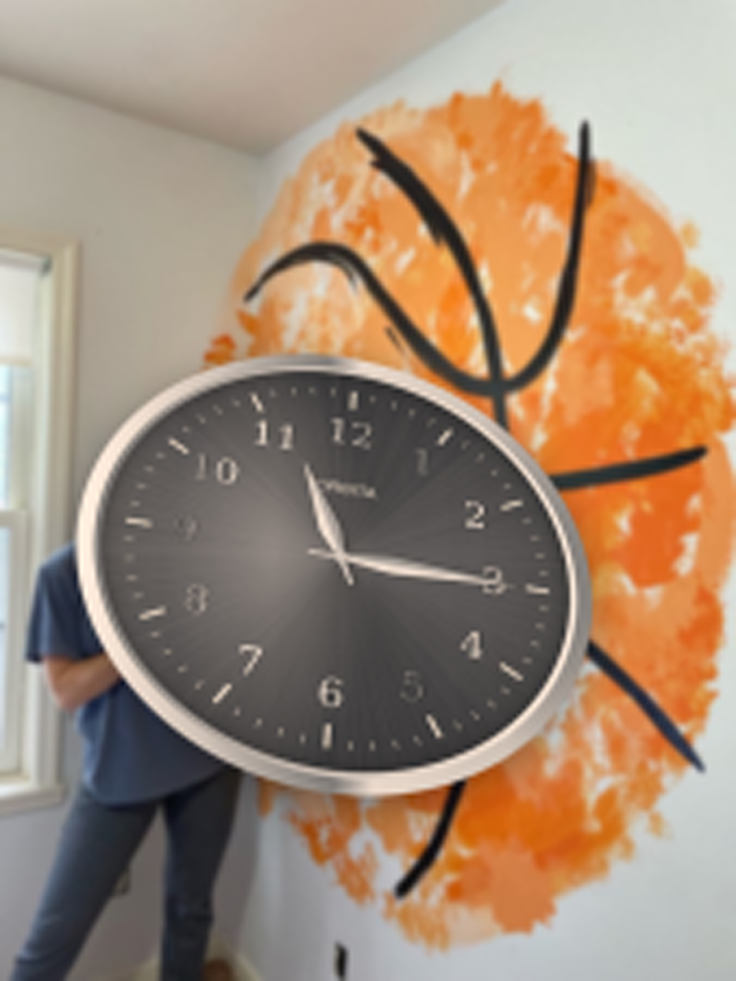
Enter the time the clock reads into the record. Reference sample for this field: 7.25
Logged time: 11.15
